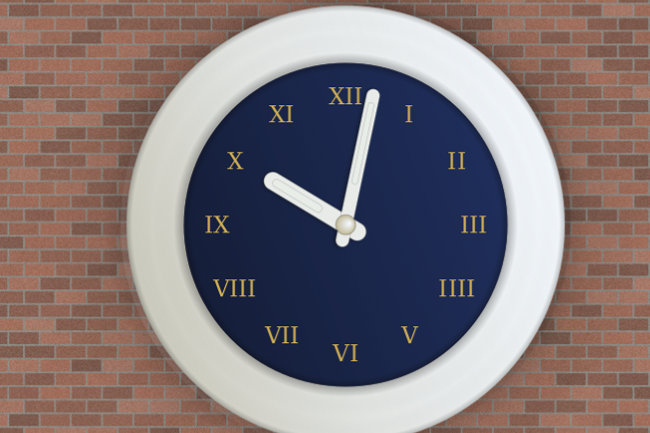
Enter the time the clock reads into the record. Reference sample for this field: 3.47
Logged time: 10.02
